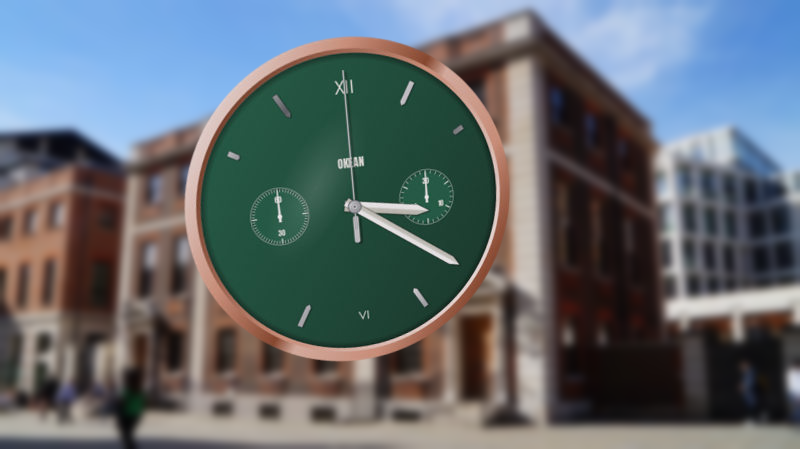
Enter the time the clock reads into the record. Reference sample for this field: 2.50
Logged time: 3.21
